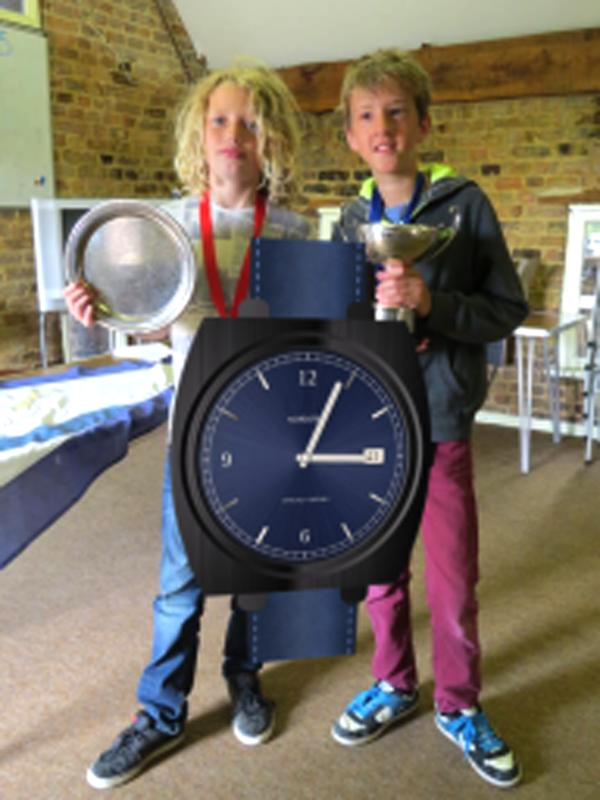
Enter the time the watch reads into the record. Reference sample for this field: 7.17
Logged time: 3.04
